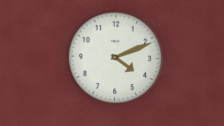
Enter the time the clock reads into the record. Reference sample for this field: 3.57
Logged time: 4.11
